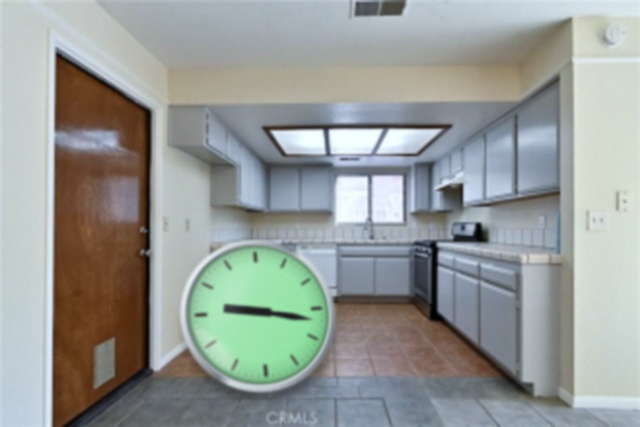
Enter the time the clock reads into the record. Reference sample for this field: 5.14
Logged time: 9.17
